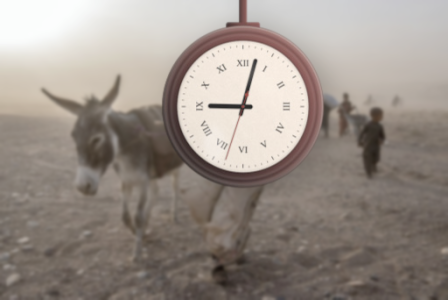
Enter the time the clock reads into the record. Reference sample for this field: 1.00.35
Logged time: 9.02.33
